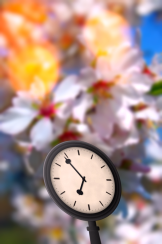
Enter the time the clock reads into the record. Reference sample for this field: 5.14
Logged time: 6.54
